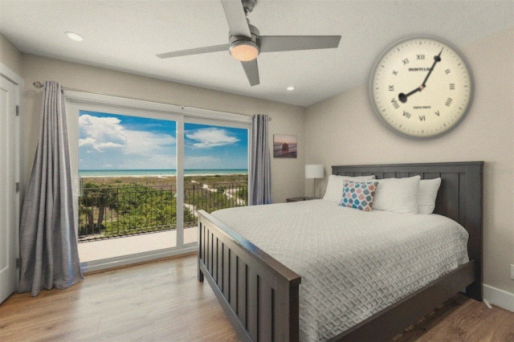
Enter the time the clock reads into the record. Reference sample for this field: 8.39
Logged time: 8.05
